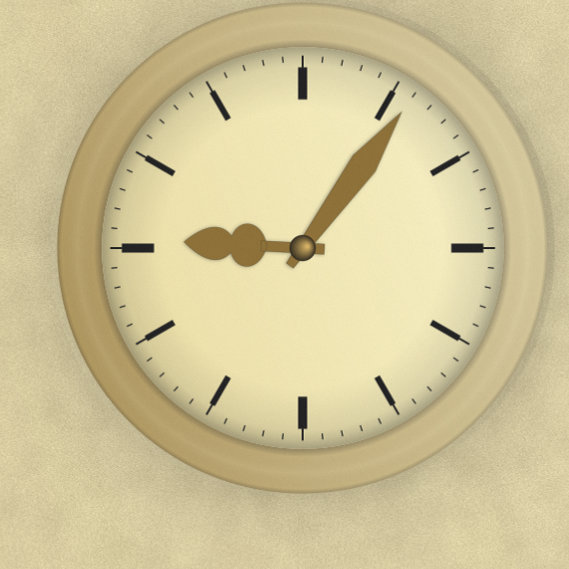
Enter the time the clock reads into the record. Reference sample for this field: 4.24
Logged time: 9.06
